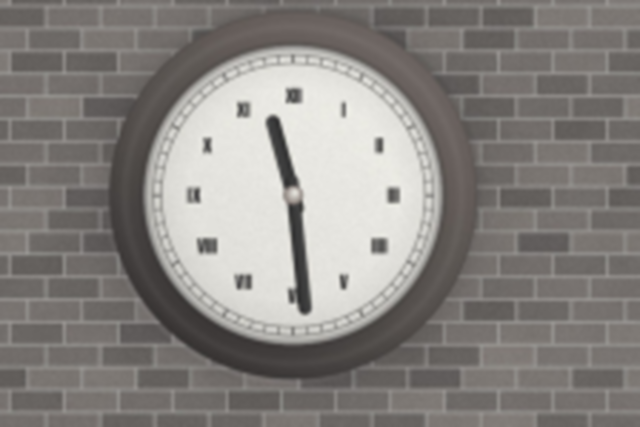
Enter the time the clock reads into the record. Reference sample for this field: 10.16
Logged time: 11.29
